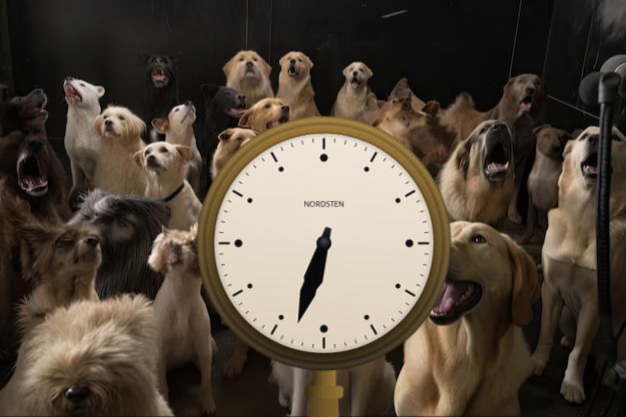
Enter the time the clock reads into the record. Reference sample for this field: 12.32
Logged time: 6.33
